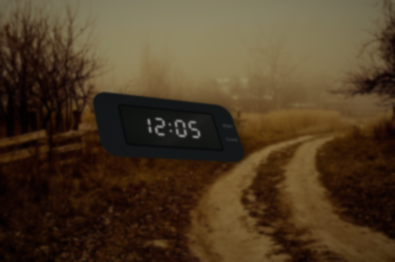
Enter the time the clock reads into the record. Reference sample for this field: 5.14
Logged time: 12.05
